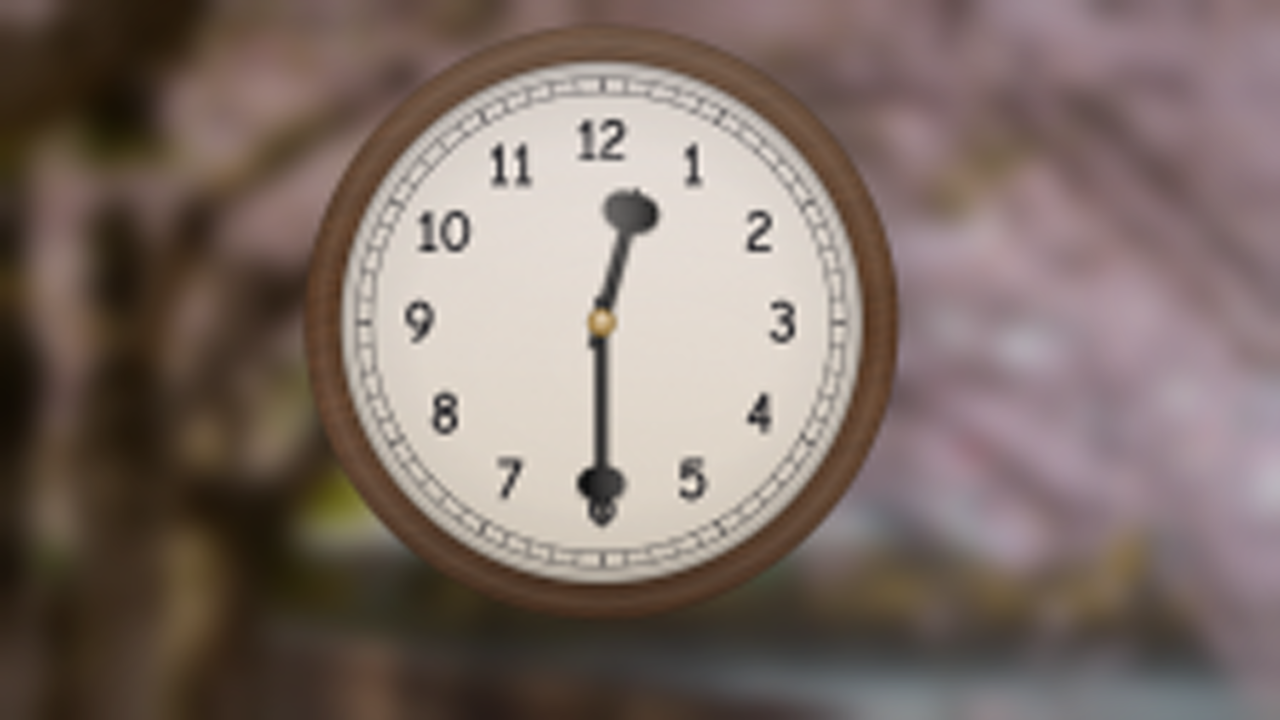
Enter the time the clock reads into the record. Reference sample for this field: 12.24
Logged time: 12.30
